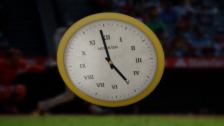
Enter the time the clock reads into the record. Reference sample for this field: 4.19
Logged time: 4.59
